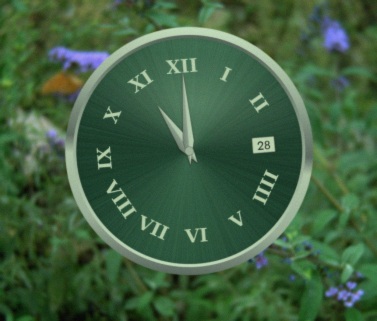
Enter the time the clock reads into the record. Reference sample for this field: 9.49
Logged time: 11.00
